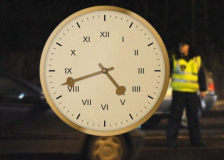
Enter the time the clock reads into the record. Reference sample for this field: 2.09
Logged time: 4.42
